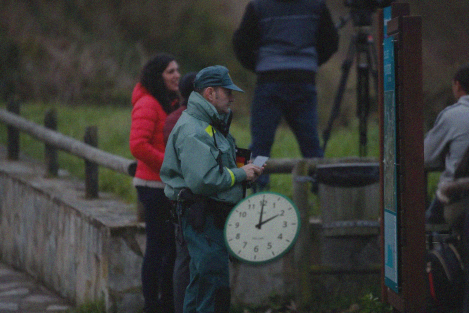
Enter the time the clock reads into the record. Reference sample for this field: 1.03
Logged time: 2.00
